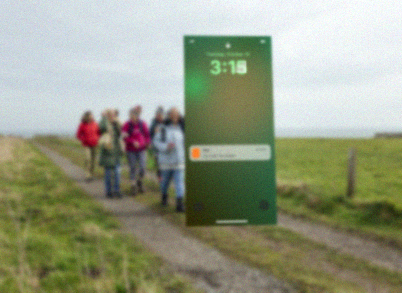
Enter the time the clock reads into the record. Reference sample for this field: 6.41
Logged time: 3.15
